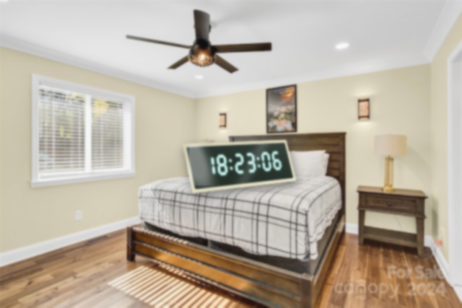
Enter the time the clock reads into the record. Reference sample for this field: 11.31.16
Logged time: 18.23.06
